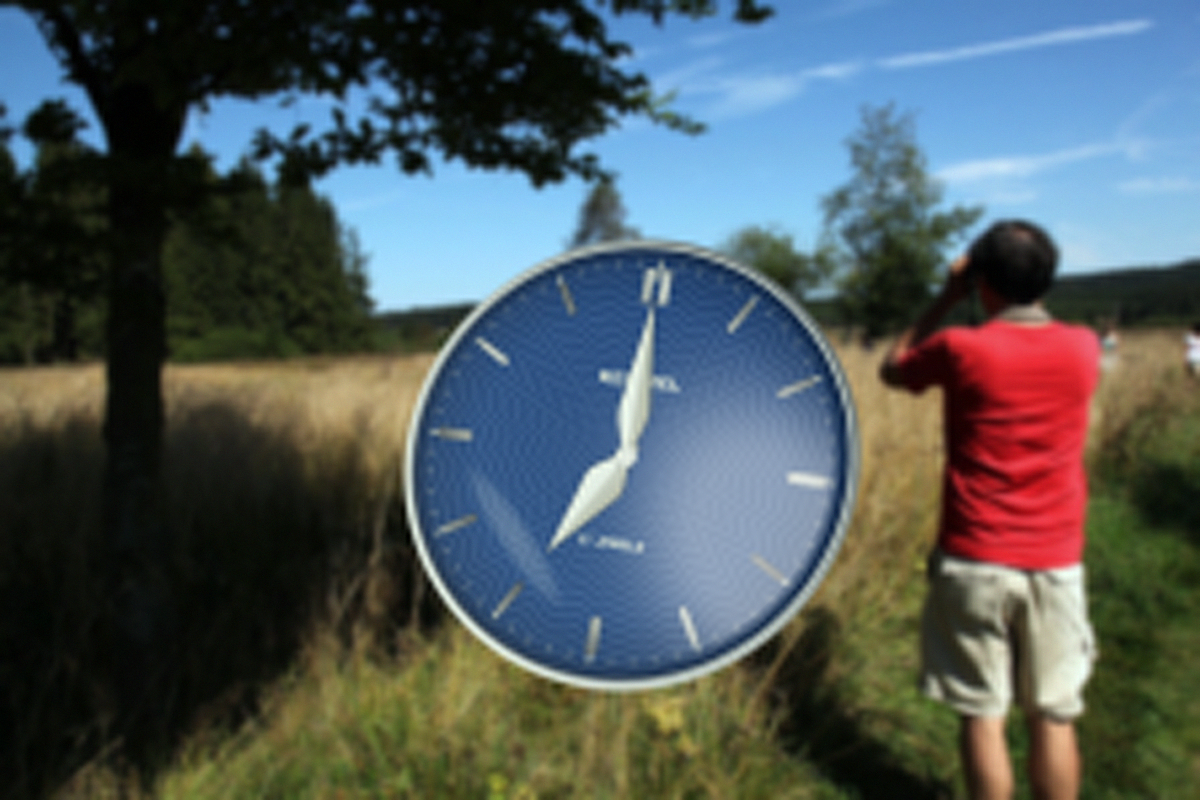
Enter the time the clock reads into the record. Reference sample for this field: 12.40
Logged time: 7.00
